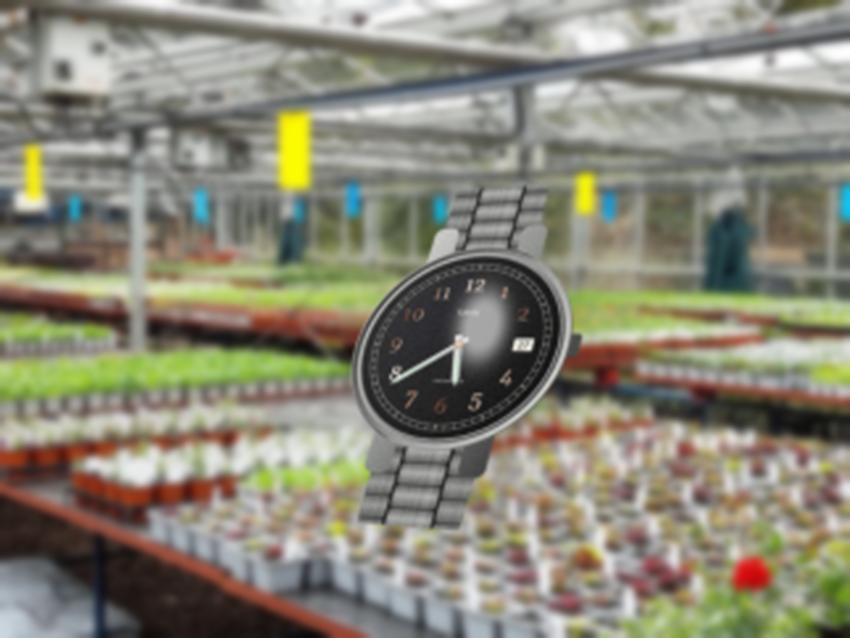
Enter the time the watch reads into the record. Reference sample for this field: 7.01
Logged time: 5.39
